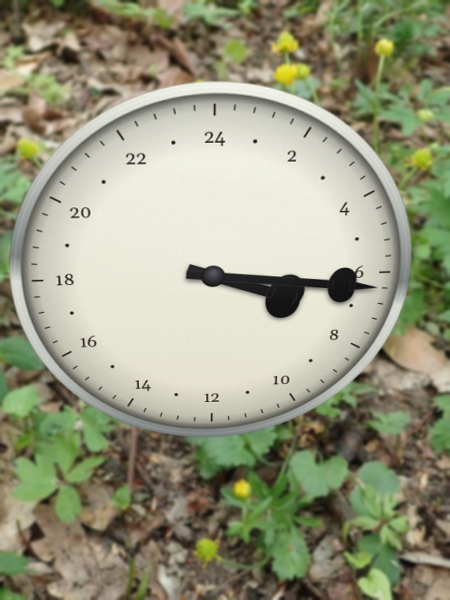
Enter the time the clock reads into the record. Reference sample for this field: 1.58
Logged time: 7.16
